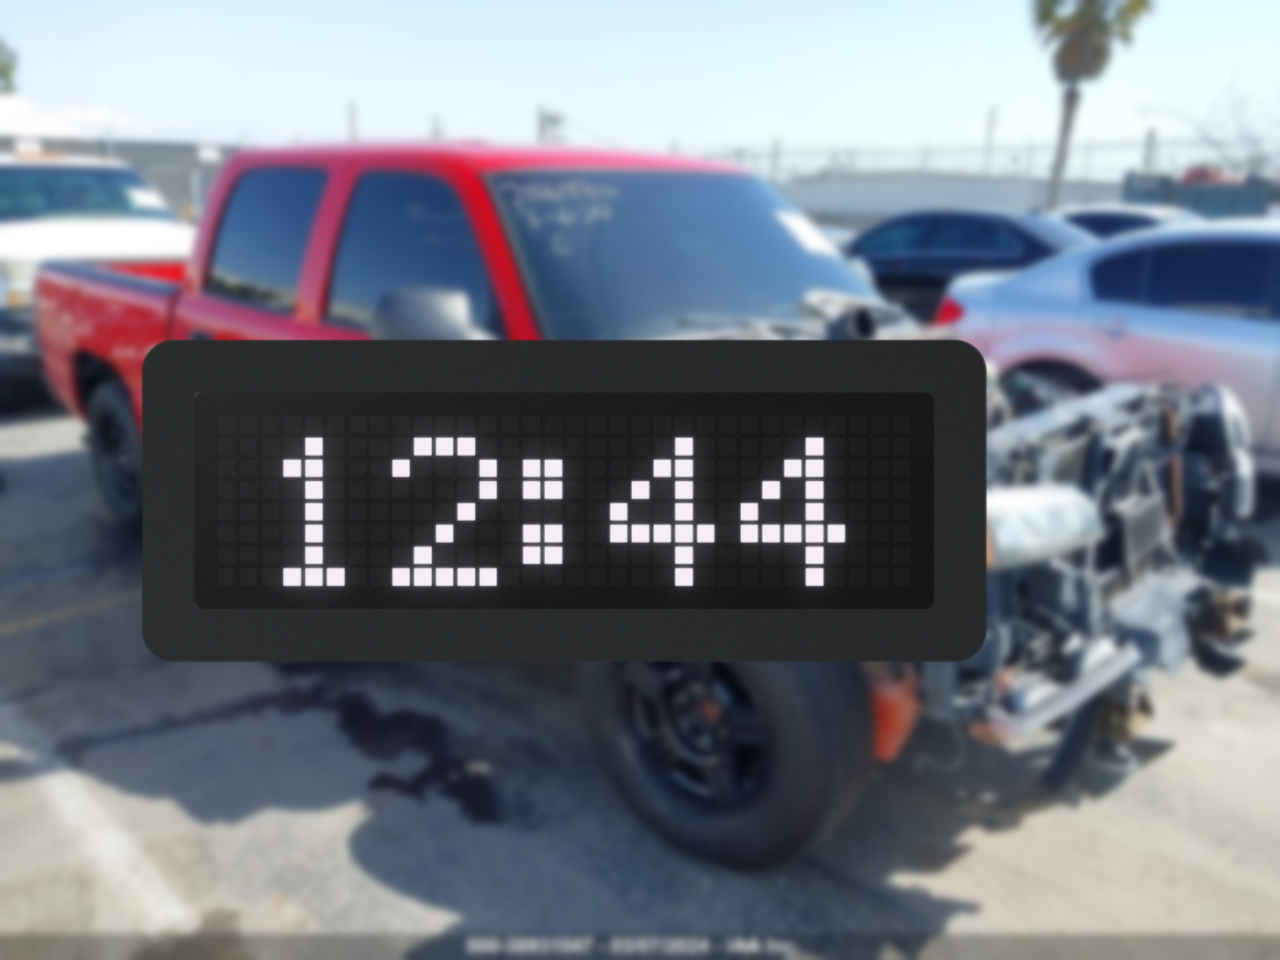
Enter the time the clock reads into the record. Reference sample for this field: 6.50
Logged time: 12.44
